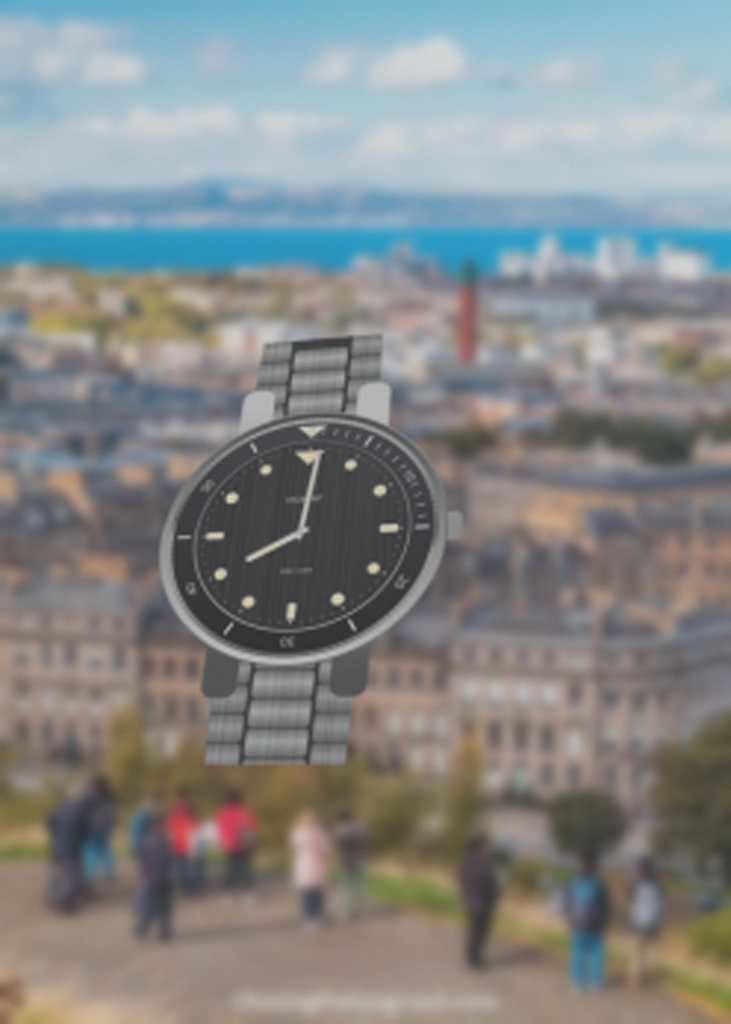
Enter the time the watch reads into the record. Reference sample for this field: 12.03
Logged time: 8.01
